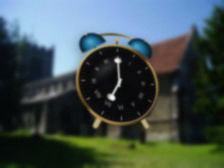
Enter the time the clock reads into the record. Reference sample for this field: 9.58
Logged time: 7.00
